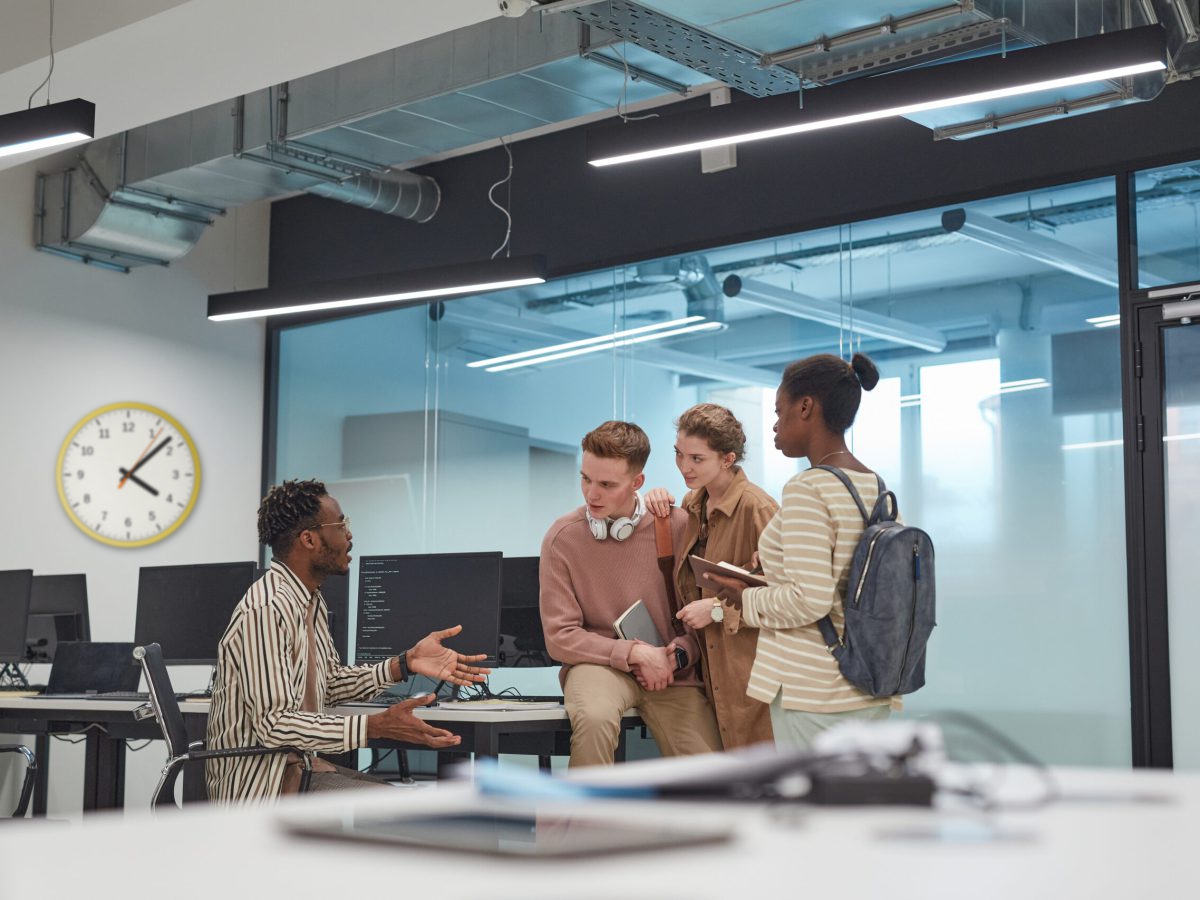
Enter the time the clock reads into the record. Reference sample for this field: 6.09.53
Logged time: 4.08.06
